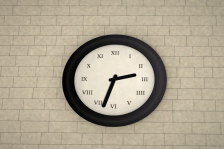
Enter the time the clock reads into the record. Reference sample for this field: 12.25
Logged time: 2.33
